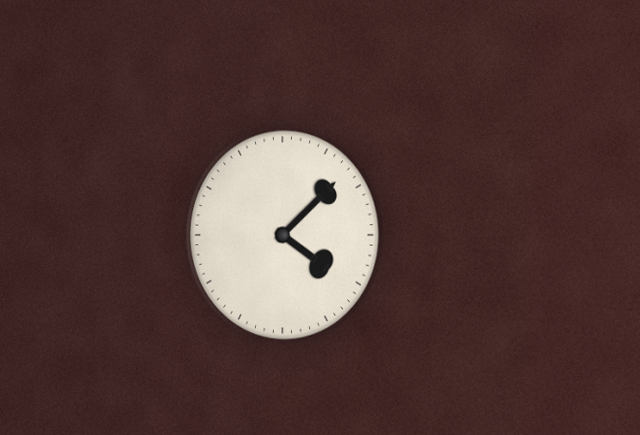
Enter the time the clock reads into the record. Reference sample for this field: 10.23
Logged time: 4.08
